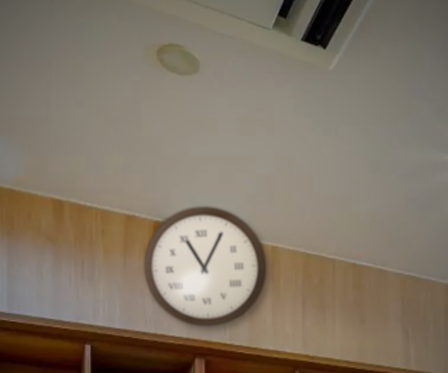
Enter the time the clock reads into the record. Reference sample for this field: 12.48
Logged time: 11.05
